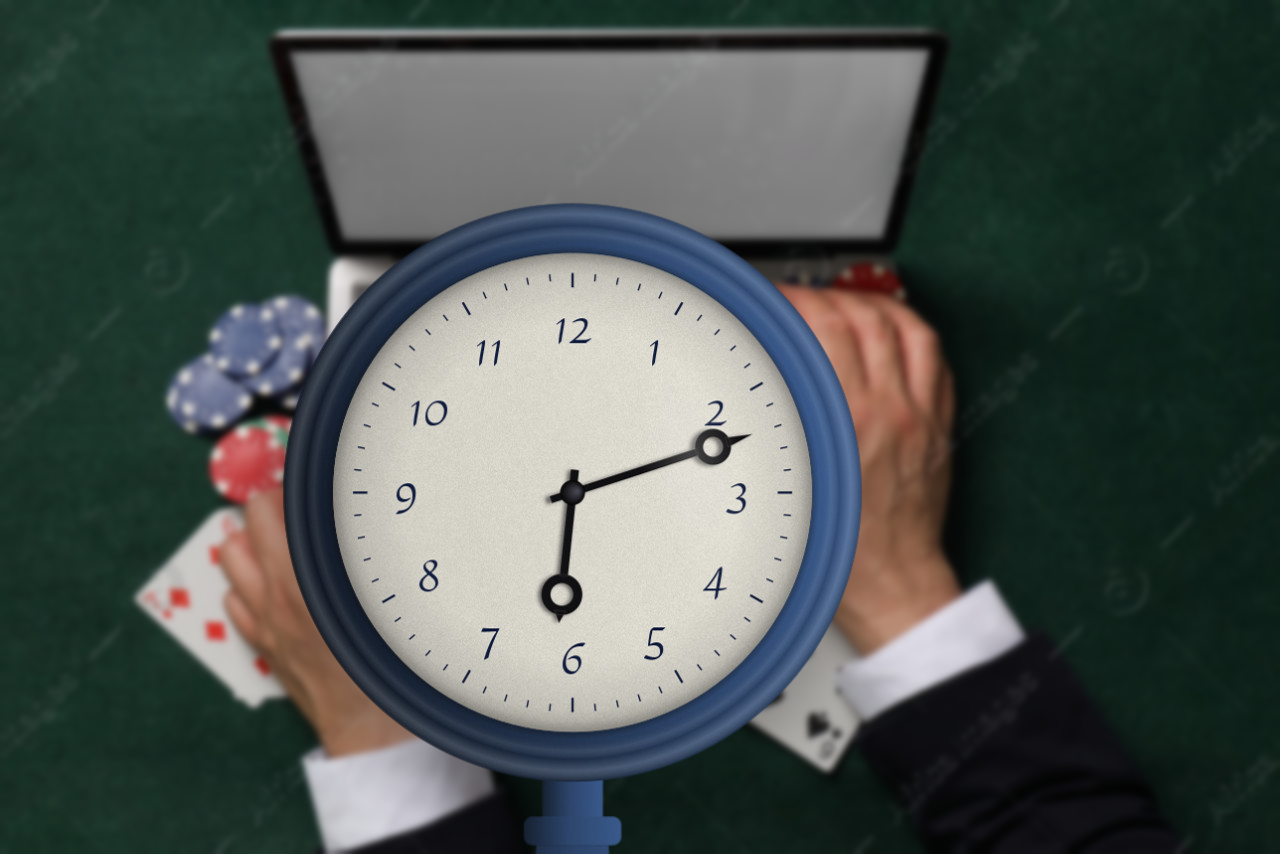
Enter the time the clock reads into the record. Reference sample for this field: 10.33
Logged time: 6.12
